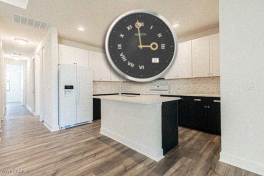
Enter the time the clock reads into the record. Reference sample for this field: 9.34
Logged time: 2.59
